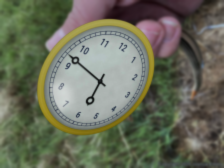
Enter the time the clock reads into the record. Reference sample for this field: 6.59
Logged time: 5.47
